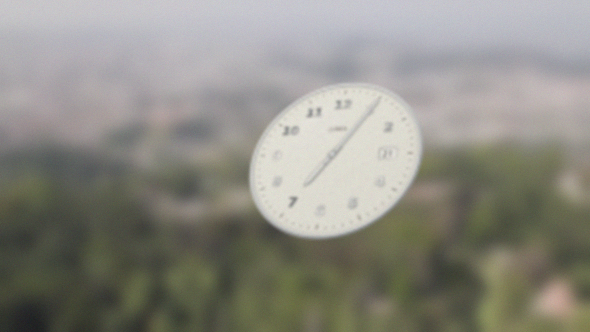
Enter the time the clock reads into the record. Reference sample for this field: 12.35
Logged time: 7.05
